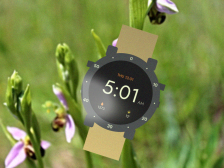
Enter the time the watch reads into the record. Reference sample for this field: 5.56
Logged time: 5.01
